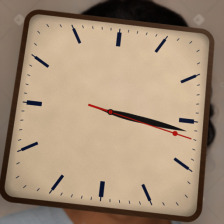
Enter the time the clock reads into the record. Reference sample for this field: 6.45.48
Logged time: 3.16.17
